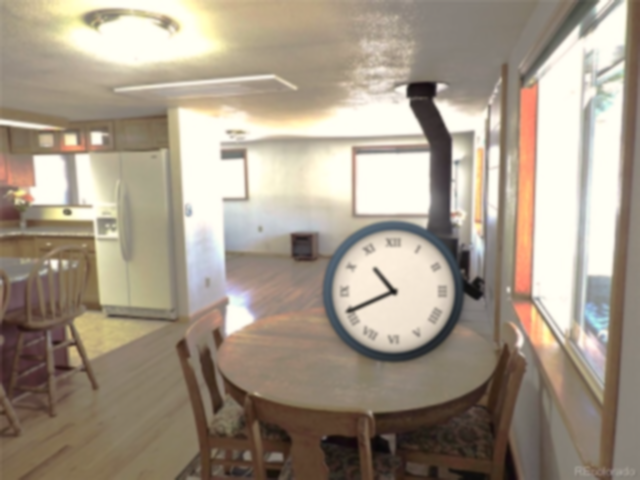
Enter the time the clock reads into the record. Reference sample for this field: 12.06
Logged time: 10.41
